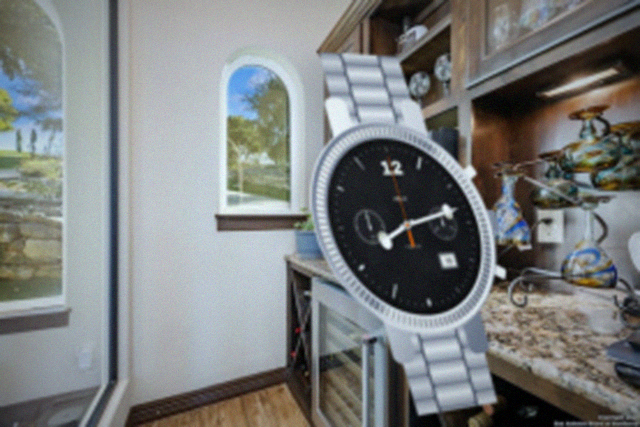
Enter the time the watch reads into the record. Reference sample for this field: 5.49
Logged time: 8.13
